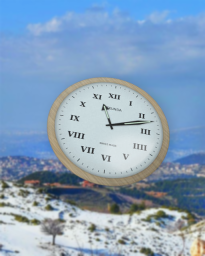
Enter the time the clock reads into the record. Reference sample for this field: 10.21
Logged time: 11.12
